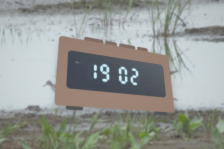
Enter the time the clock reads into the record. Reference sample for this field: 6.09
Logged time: 19.02
